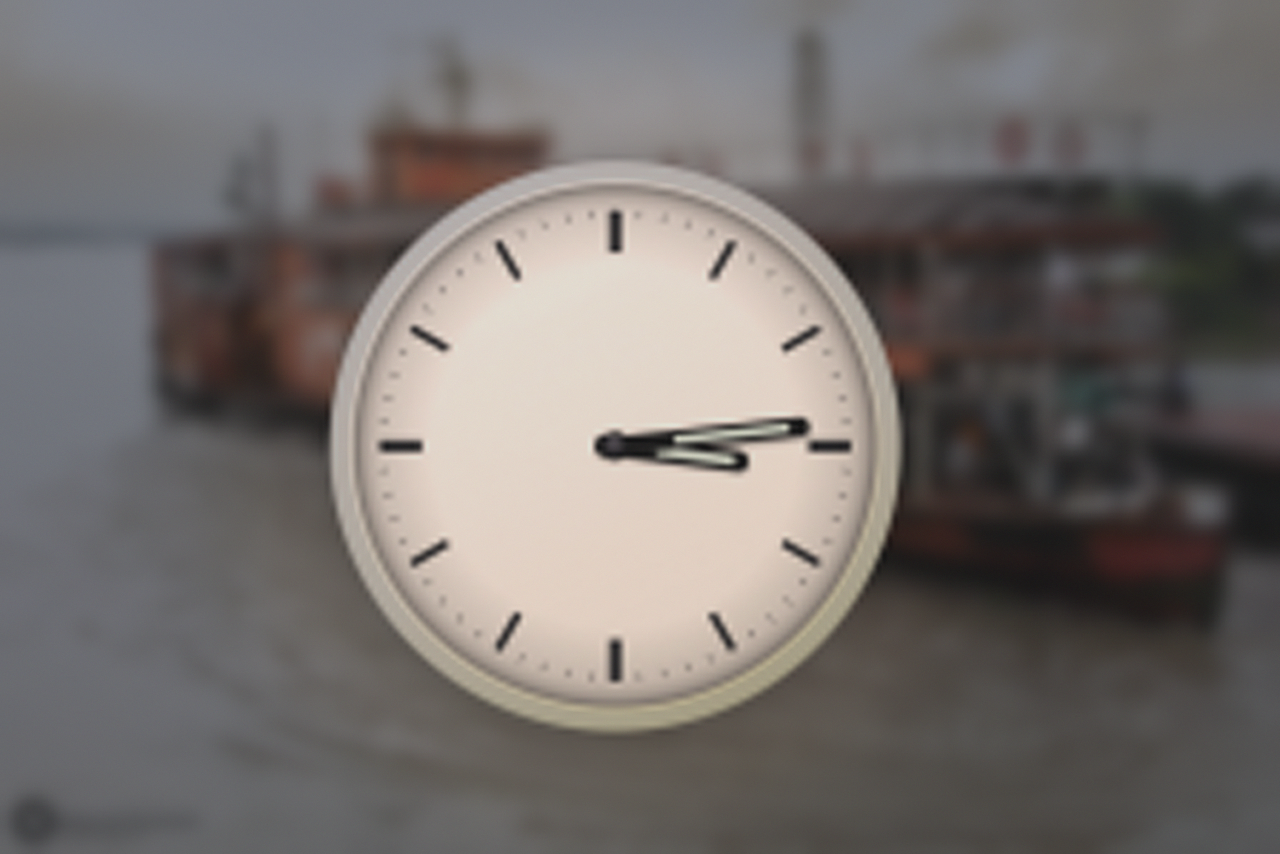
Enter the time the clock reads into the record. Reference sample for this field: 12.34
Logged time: 3.14
